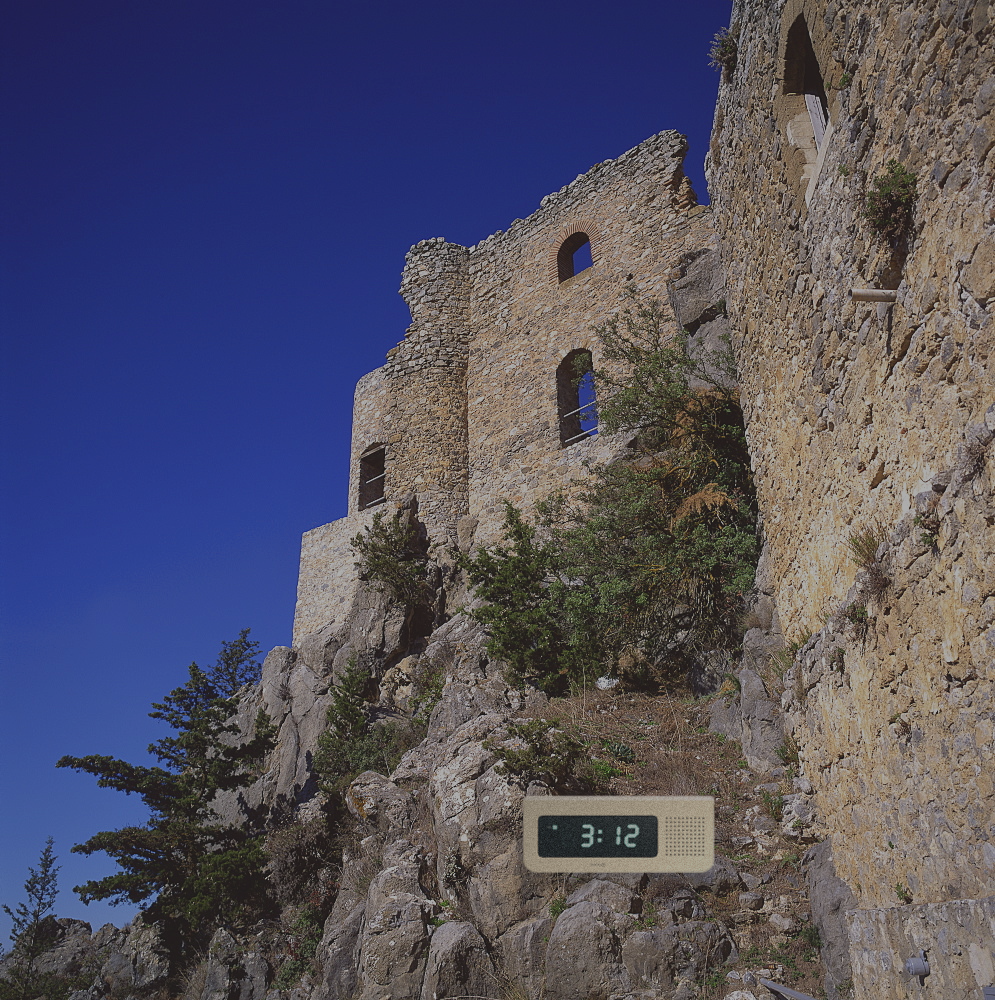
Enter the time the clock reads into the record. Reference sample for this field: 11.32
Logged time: 3.12
